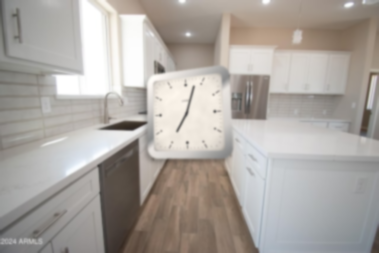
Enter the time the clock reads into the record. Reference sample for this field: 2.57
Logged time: 7.03
